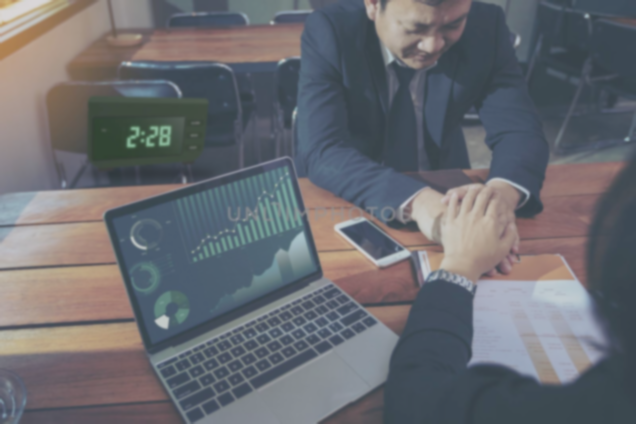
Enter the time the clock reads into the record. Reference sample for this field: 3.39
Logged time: 2.28
